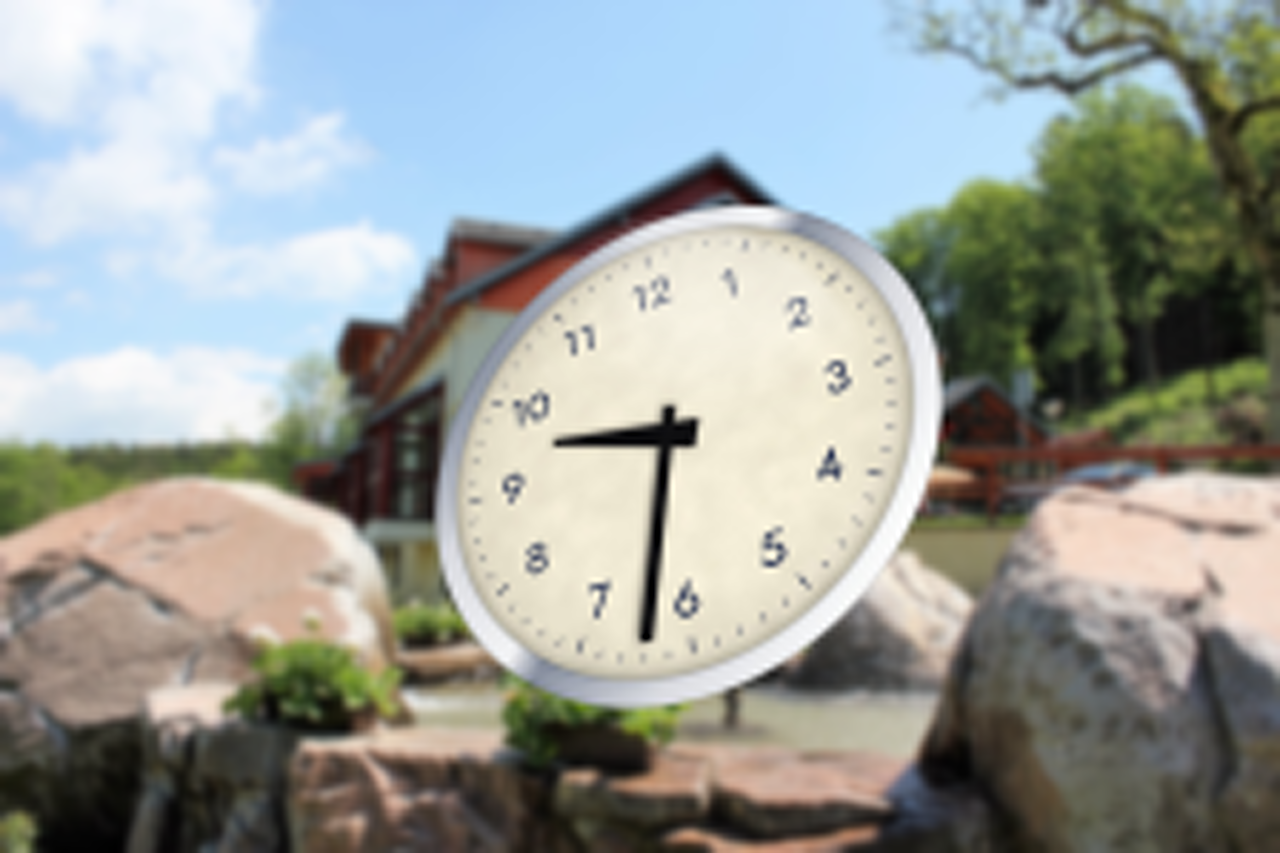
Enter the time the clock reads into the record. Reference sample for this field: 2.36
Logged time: 9.32
